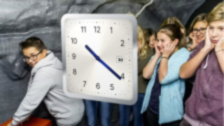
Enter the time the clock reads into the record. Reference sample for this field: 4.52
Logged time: 10.21
